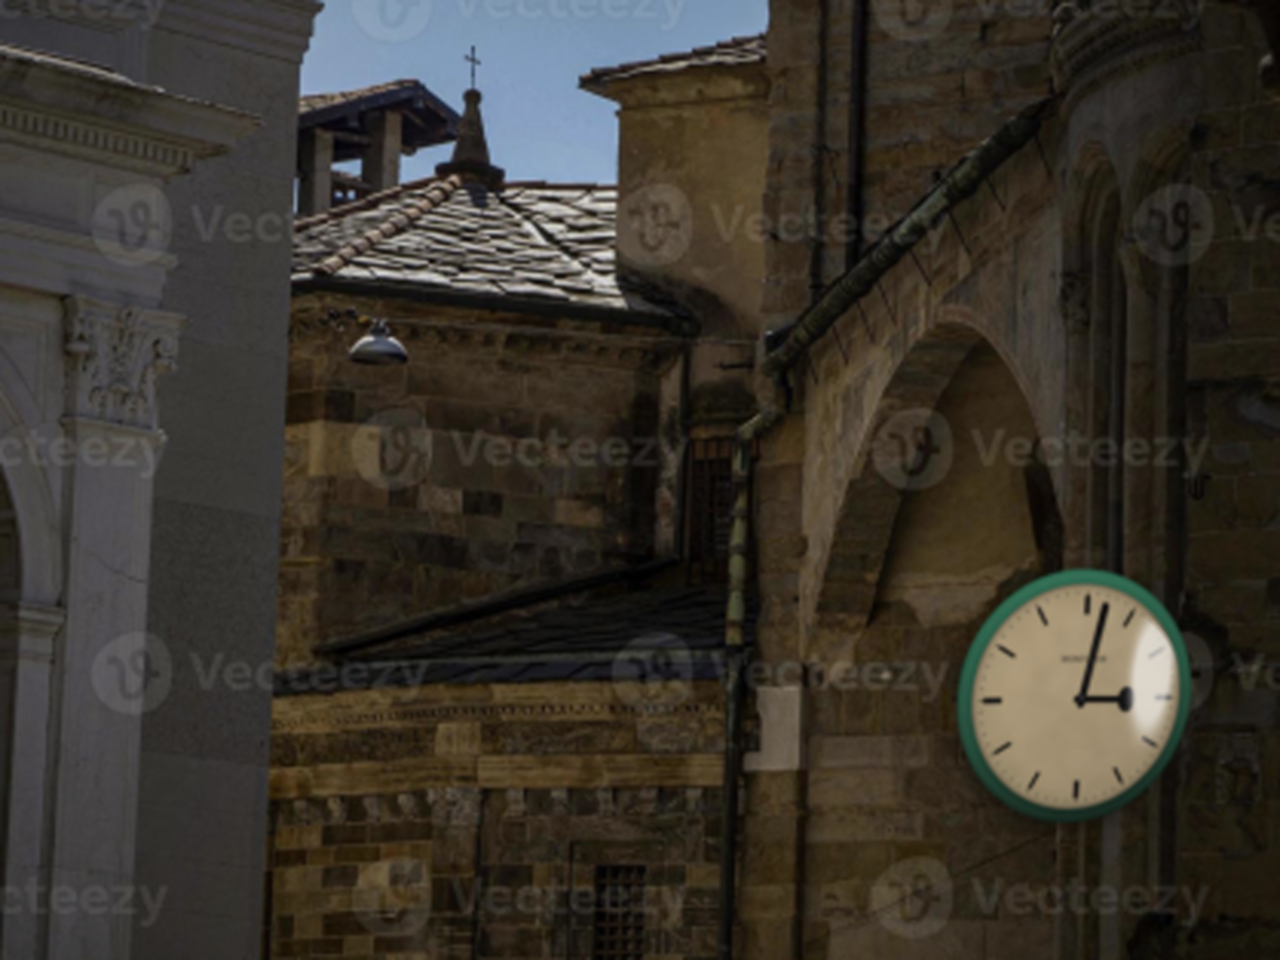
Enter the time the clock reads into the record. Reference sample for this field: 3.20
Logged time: 3.02
